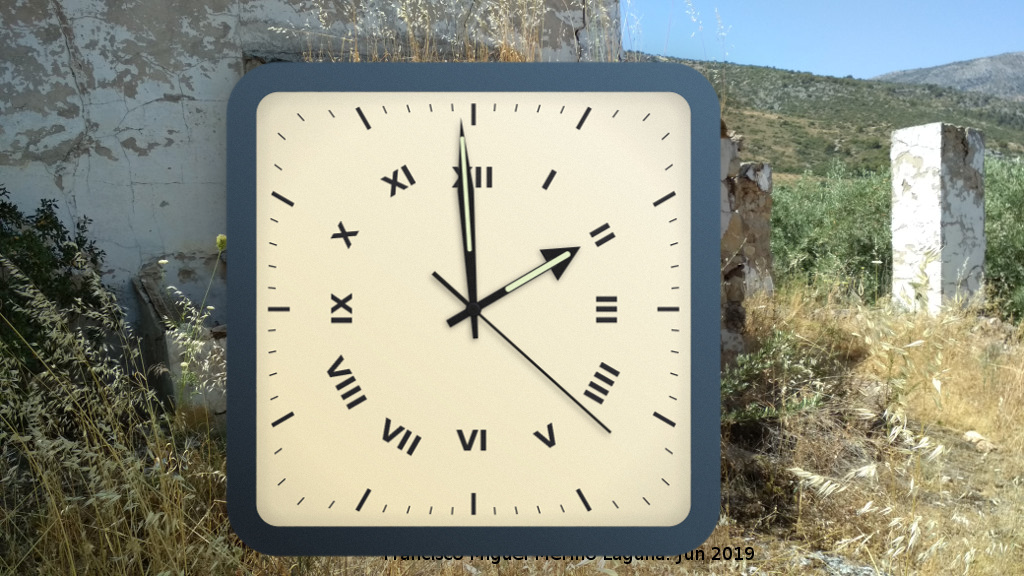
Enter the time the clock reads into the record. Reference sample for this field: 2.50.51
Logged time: 1.59.22
